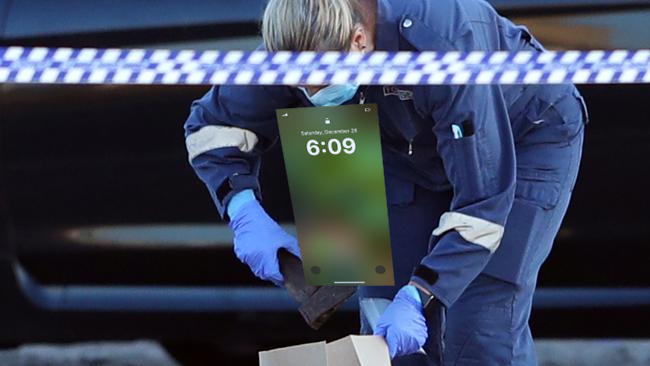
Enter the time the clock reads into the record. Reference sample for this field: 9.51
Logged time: 6.09
